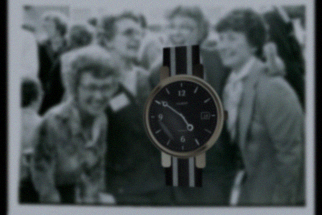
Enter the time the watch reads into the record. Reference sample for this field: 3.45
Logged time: 4.51
